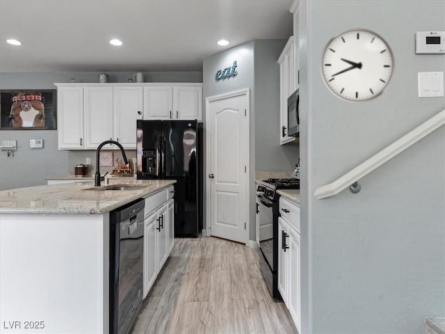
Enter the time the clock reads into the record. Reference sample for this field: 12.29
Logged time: 9.41
